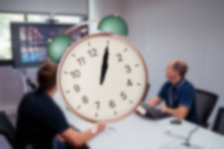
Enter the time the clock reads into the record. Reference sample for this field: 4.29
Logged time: 1.05
